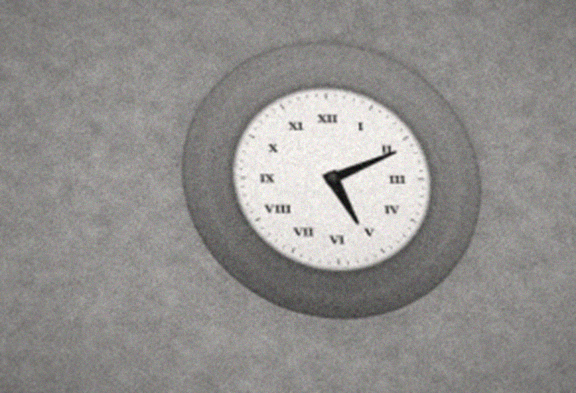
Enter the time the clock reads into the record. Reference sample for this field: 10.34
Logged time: 5.11
